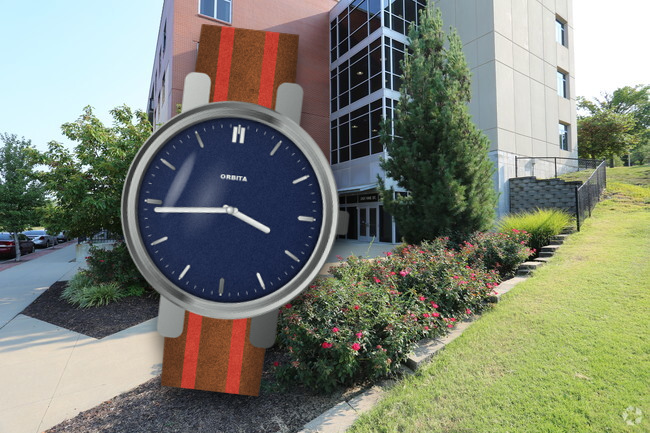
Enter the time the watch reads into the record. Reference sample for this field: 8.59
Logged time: 3.44
